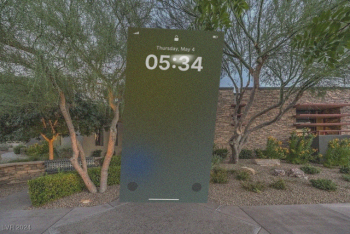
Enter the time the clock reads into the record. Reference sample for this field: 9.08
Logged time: 5.34
